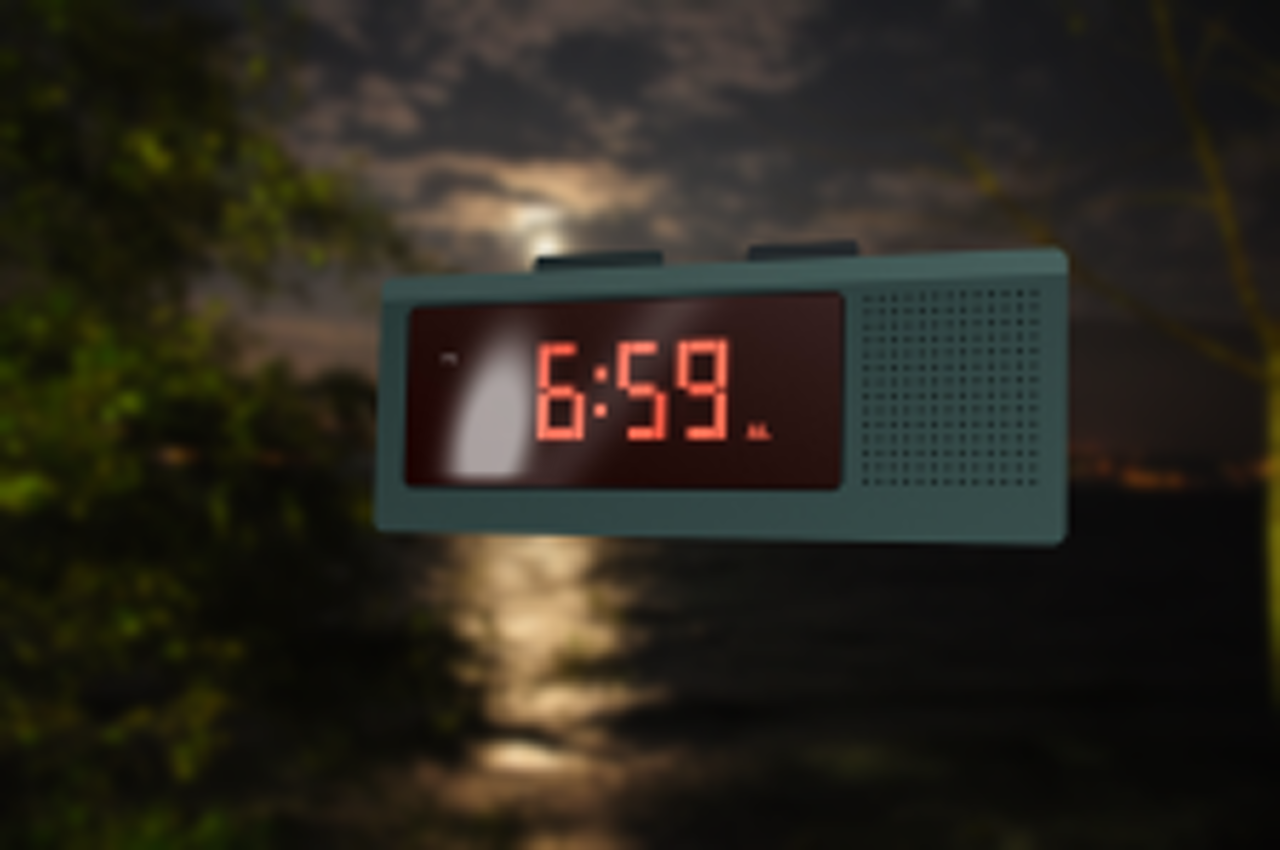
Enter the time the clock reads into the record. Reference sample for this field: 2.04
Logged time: 6.59
